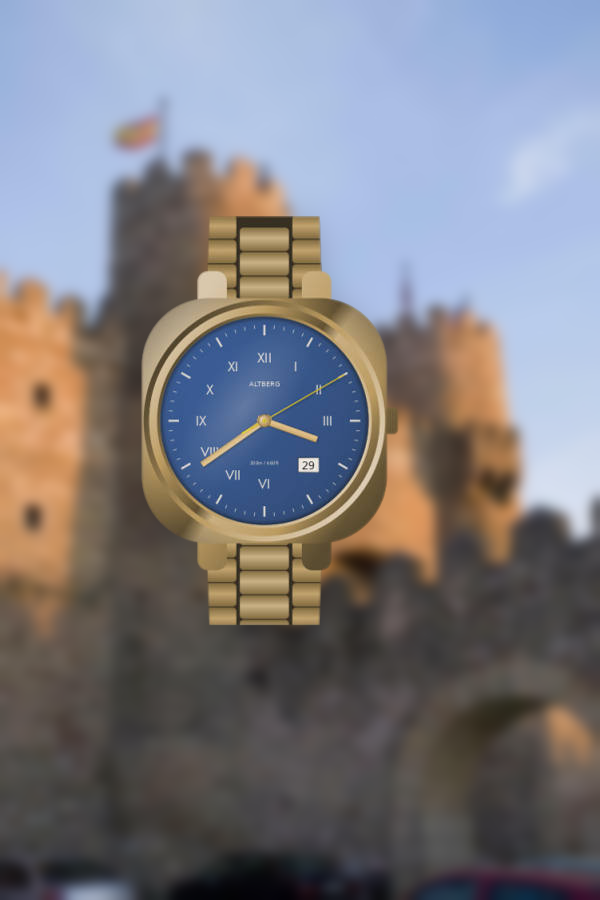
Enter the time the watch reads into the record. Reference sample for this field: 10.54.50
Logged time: 3.39.10
